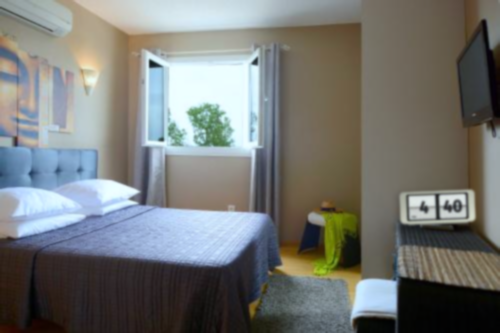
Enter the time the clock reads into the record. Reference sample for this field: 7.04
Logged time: 4.40
